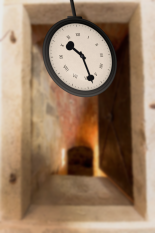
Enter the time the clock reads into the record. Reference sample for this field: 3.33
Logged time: 10.28
